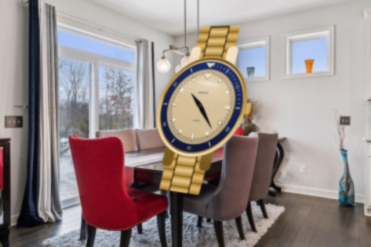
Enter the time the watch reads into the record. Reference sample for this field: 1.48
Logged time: 10.23
